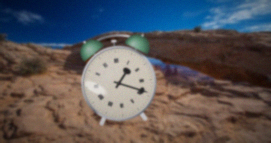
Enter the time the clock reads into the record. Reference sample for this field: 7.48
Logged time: 1.19
